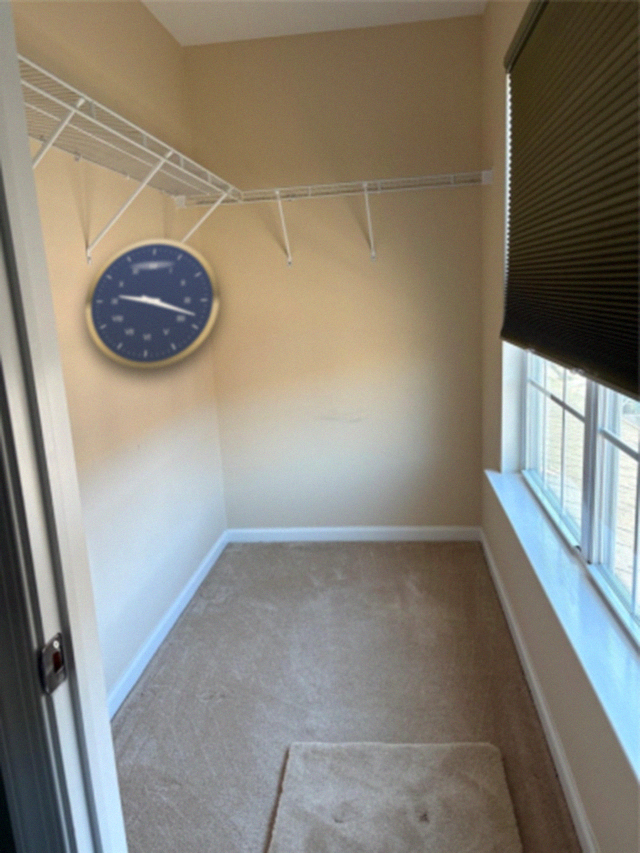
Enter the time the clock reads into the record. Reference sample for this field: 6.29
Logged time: 9.18
